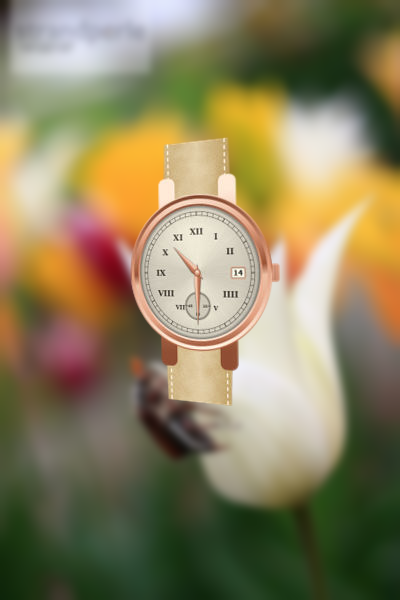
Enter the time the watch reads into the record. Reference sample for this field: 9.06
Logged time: 10.30
